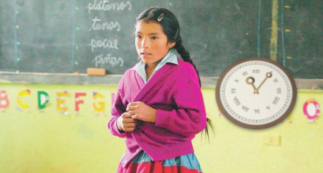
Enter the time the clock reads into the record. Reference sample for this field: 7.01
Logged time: 11.06
